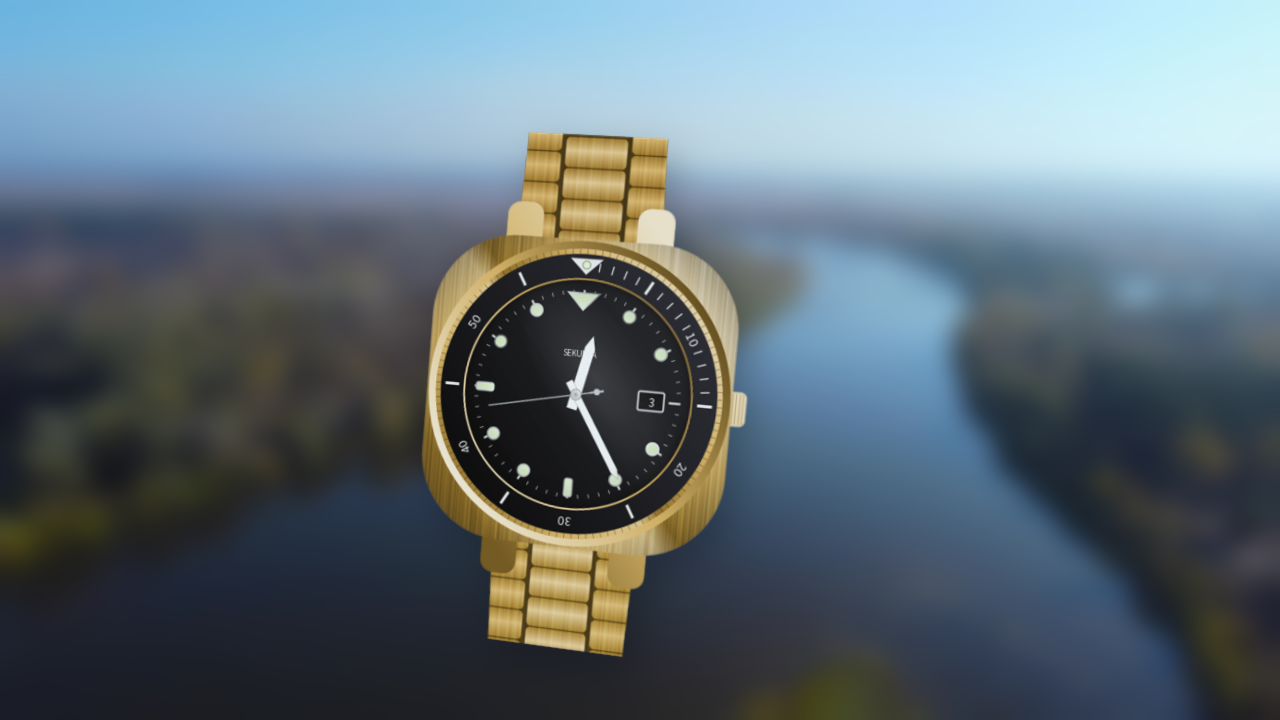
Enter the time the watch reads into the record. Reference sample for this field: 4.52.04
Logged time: 12.24.43
